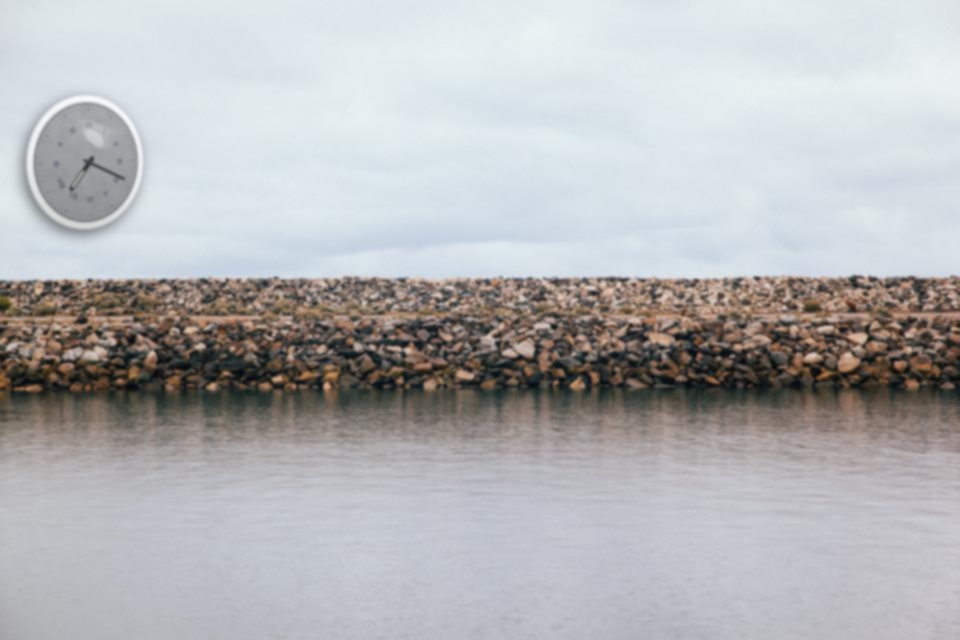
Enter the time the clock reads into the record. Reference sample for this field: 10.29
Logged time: 7.19
